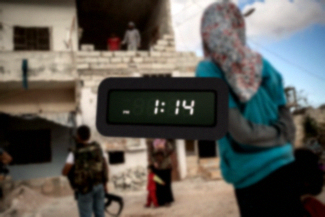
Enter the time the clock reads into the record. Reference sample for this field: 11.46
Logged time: 1.14
